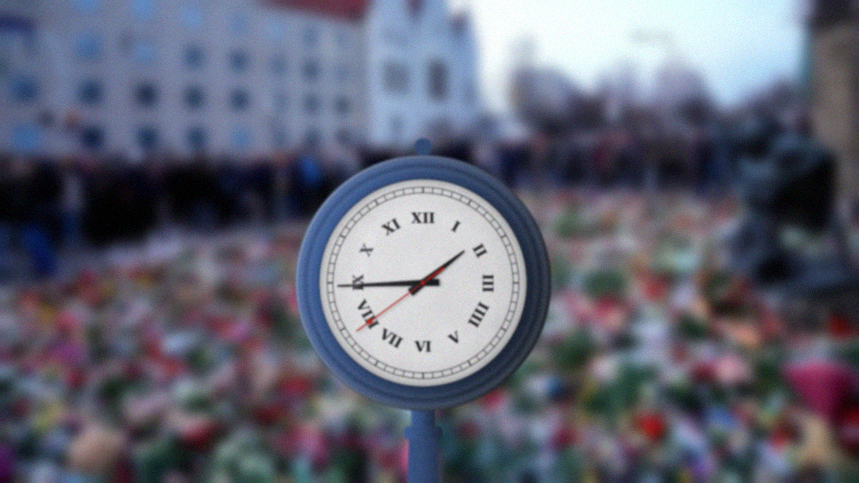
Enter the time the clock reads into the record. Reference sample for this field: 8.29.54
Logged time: 1.44.39
